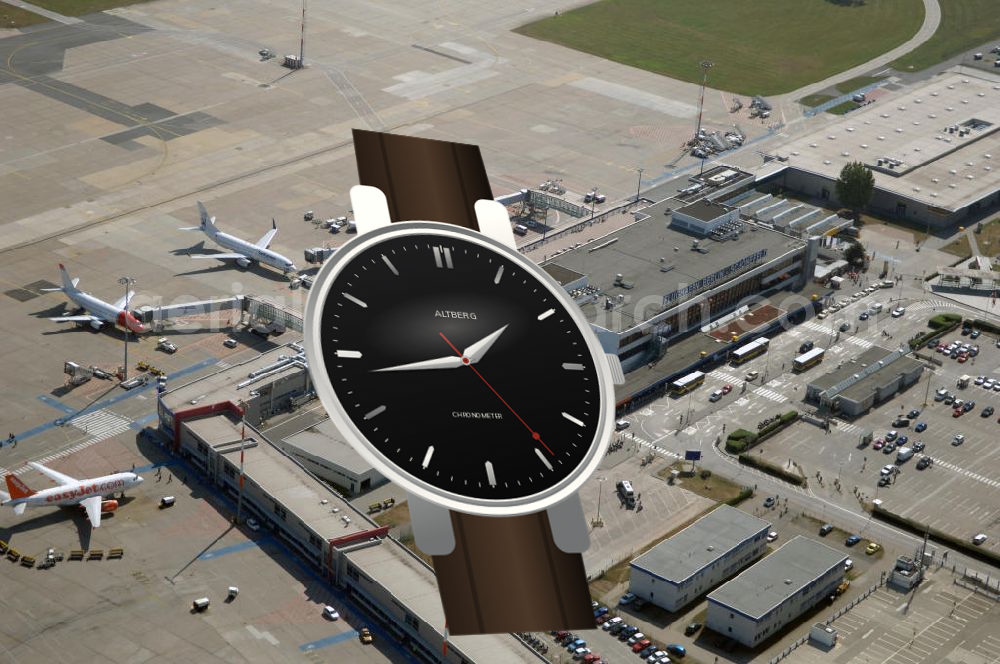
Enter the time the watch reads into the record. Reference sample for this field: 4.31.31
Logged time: 1.43.24
